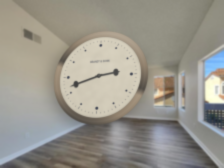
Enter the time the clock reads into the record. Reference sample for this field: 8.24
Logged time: 2.42
